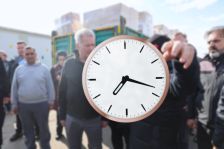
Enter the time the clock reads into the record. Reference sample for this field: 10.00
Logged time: 7.18
